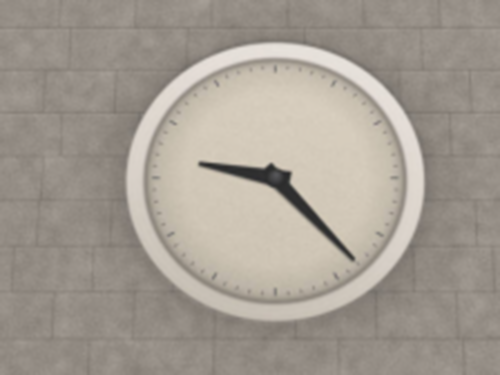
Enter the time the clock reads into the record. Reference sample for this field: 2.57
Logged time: 9.23
